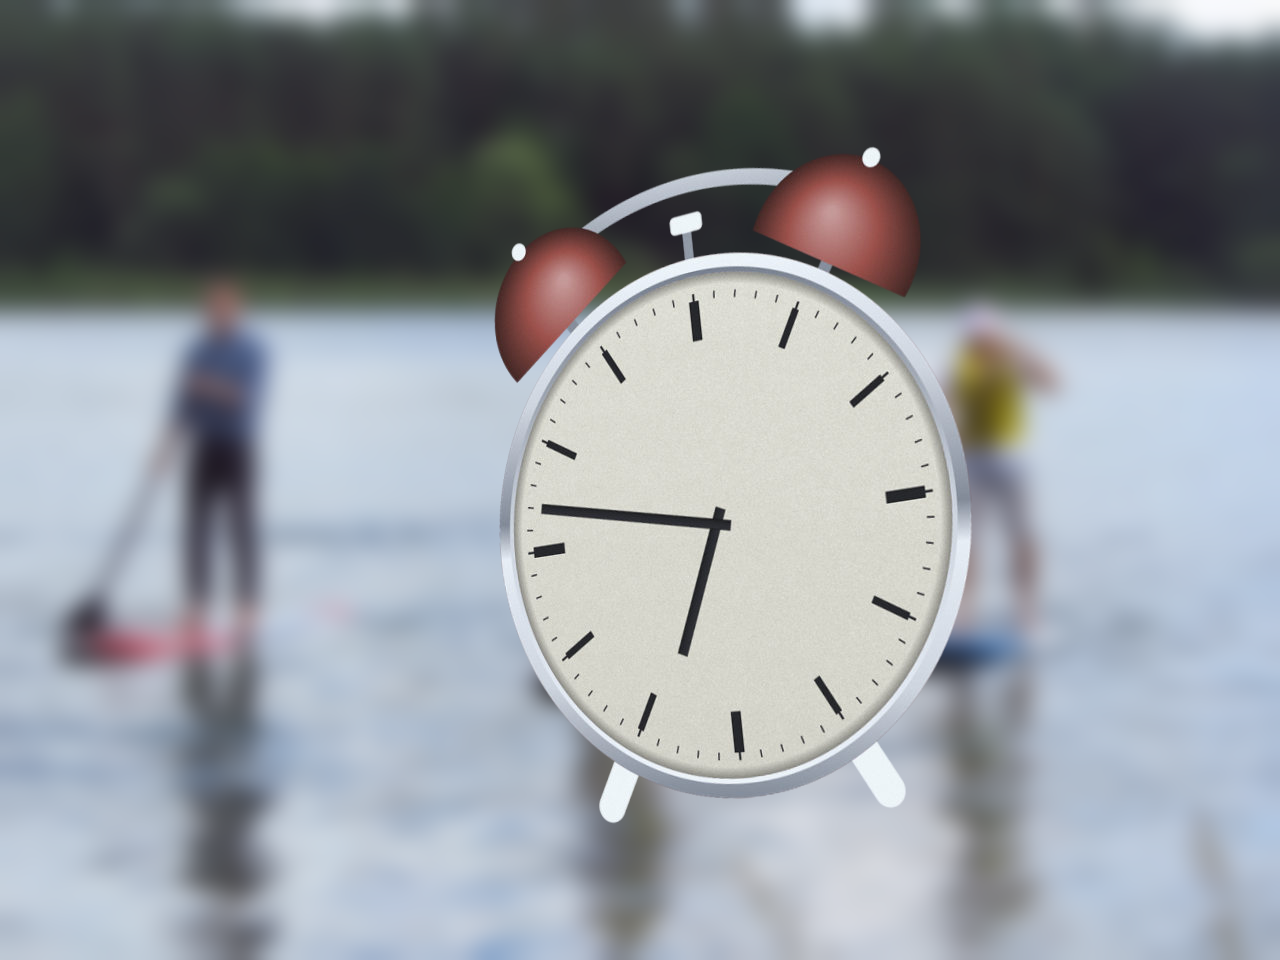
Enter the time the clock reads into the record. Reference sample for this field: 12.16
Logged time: 6.47
